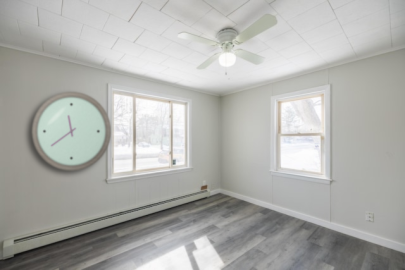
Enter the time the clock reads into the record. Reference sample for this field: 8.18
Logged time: 11.39
